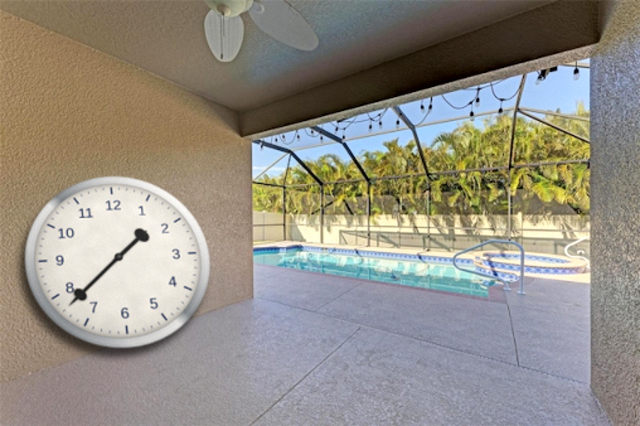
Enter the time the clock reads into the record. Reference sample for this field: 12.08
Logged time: 1.38
